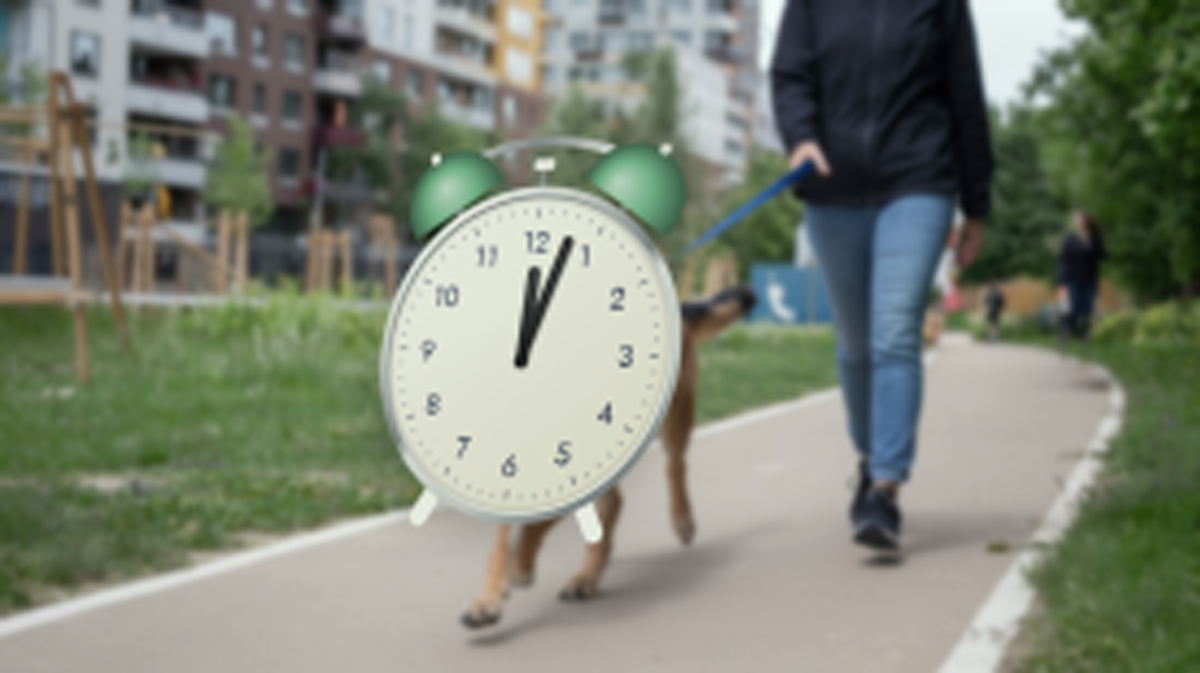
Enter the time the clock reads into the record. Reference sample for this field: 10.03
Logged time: 12.03
